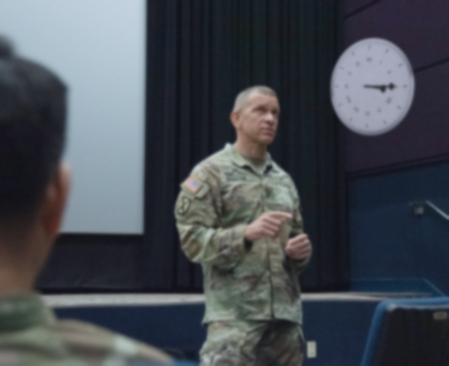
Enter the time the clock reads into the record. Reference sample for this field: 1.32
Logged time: 3.15
